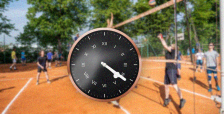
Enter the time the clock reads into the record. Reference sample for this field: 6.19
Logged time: 4.21
